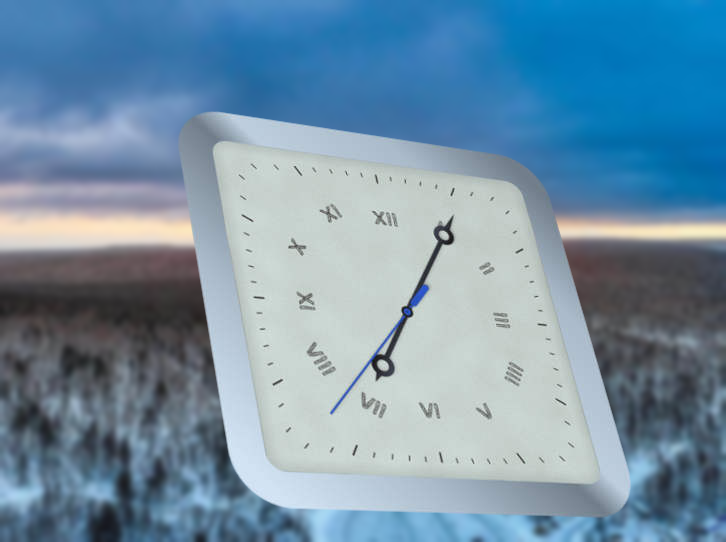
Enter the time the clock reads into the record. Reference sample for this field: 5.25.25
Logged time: 7.05.37
